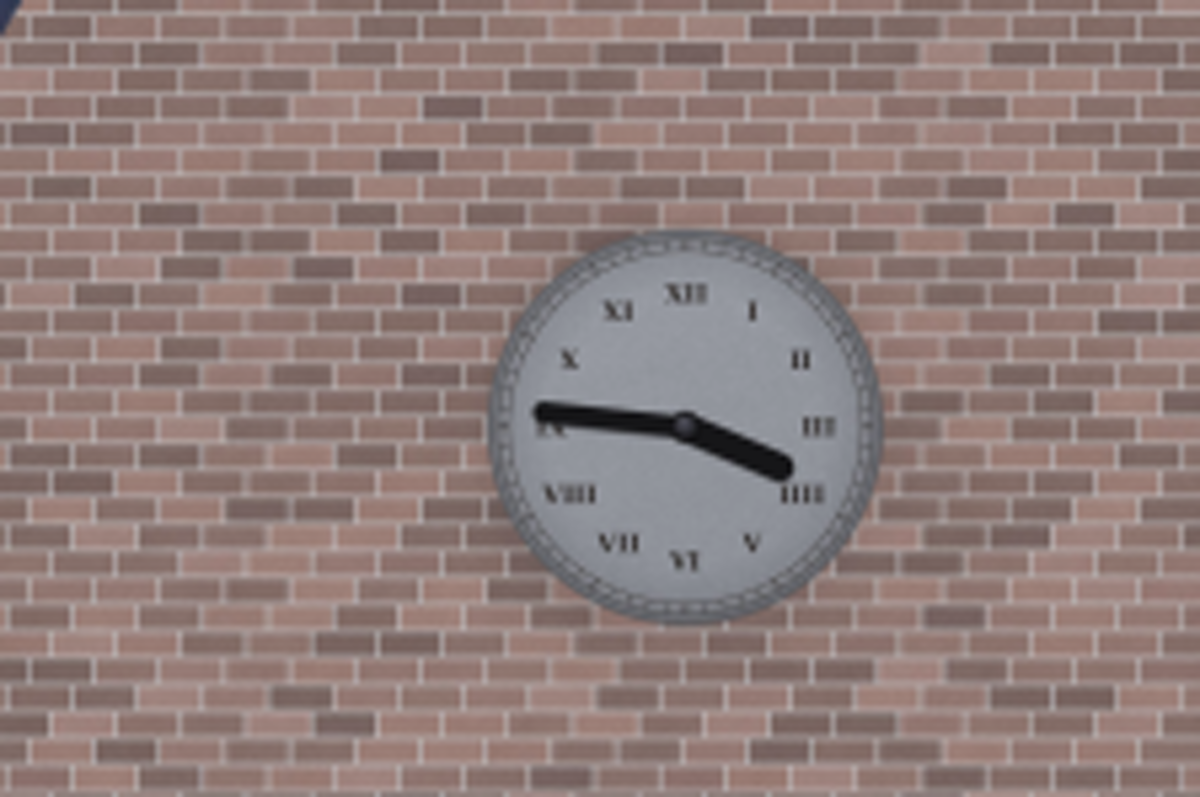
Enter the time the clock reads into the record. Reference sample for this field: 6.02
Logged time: 3.46
